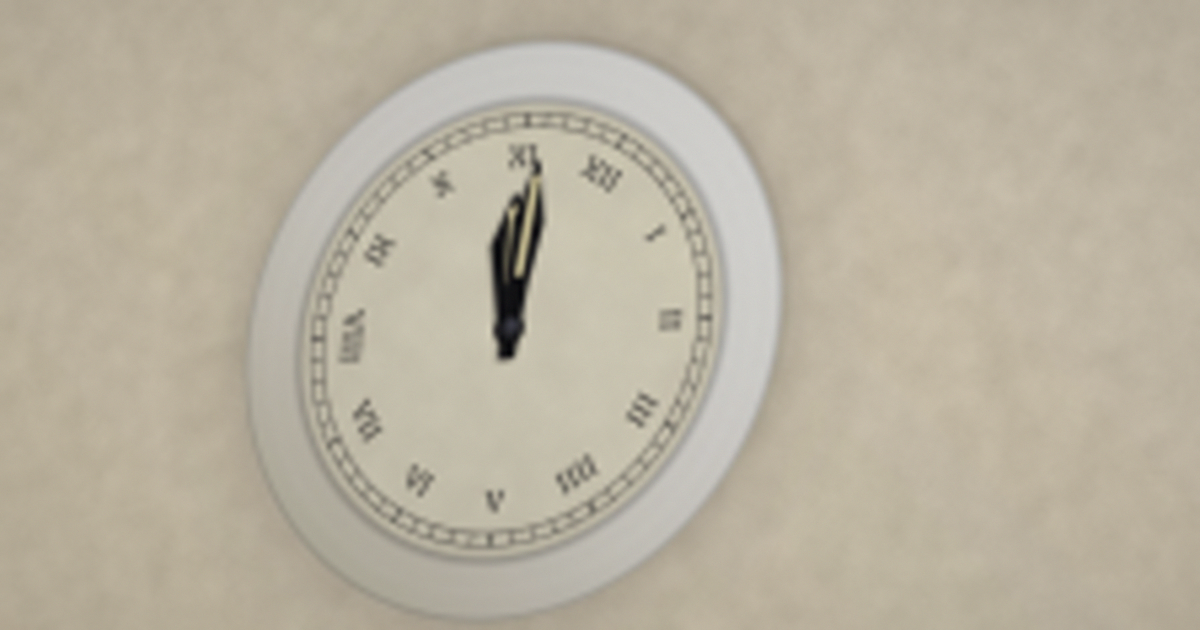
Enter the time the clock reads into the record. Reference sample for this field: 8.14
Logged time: 10.56
